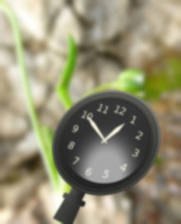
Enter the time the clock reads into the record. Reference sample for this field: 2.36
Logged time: 12.50
